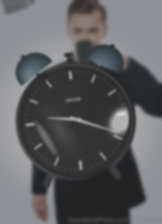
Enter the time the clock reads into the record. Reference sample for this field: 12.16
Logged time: 9.19
